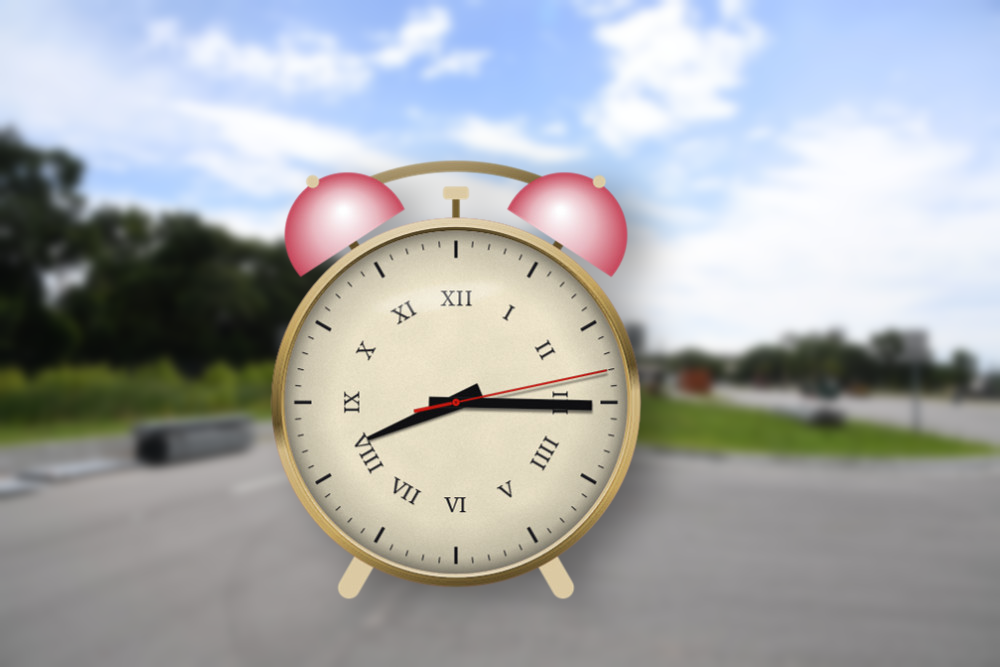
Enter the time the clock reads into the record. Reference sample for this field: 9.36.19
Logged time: 8.15.13
